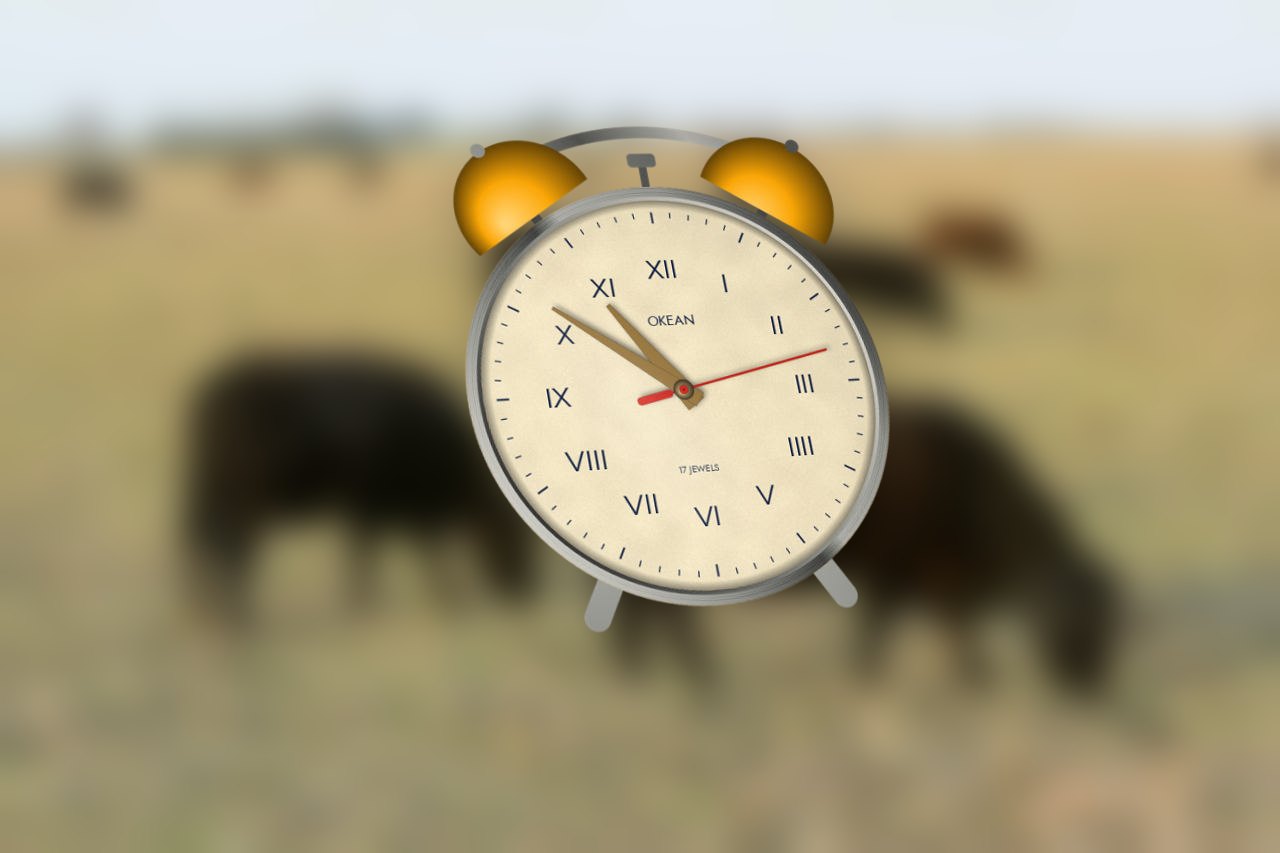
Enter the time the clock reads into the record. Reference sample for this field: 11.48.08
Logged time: 10.51.13
